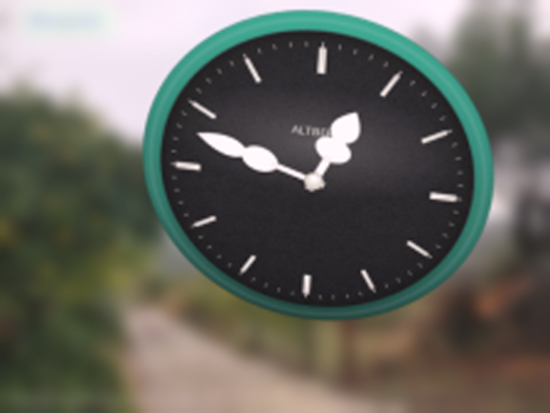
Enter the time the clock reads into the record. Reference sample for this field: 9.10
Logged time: 12.48
